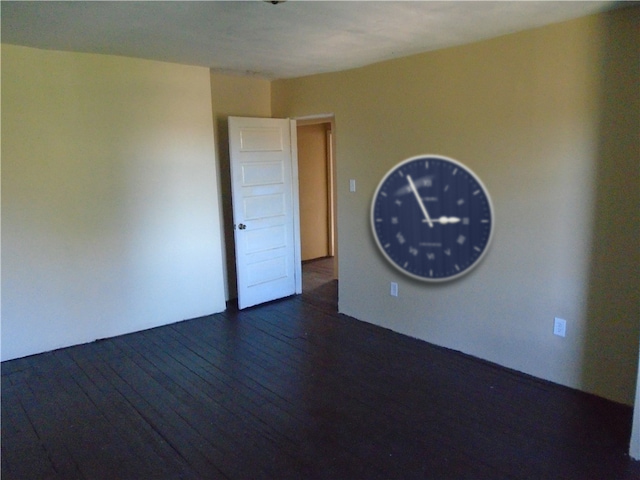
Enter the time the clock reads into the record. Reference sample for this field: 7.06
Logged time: 2.56
